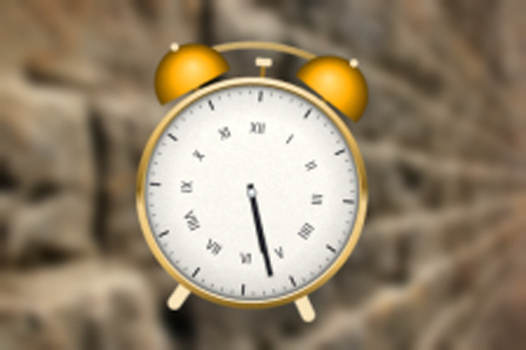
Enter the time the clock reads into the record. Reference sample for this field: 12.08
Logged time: 5.27
